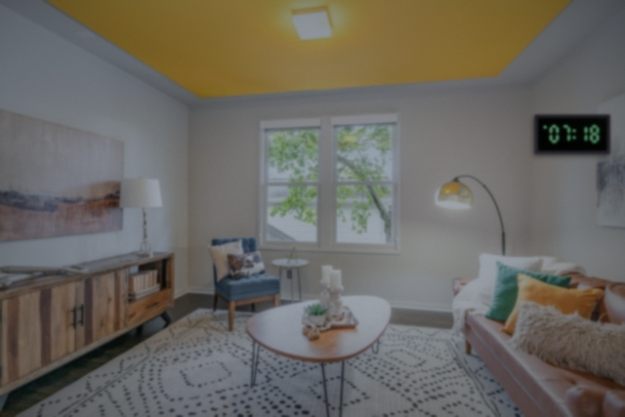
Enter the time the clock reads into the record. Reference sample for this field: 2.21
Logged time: 7.18
